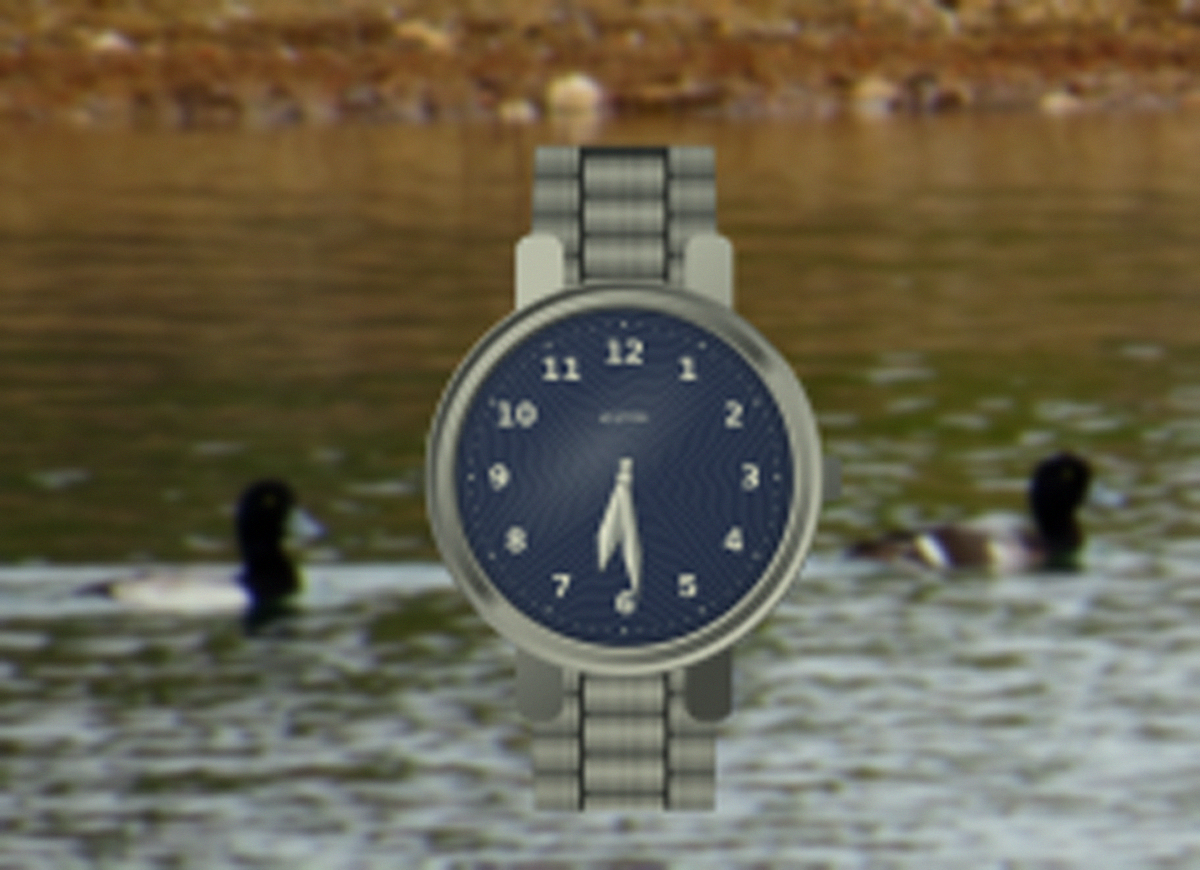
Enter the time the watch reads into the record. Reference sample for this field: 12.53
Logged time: 6.29
